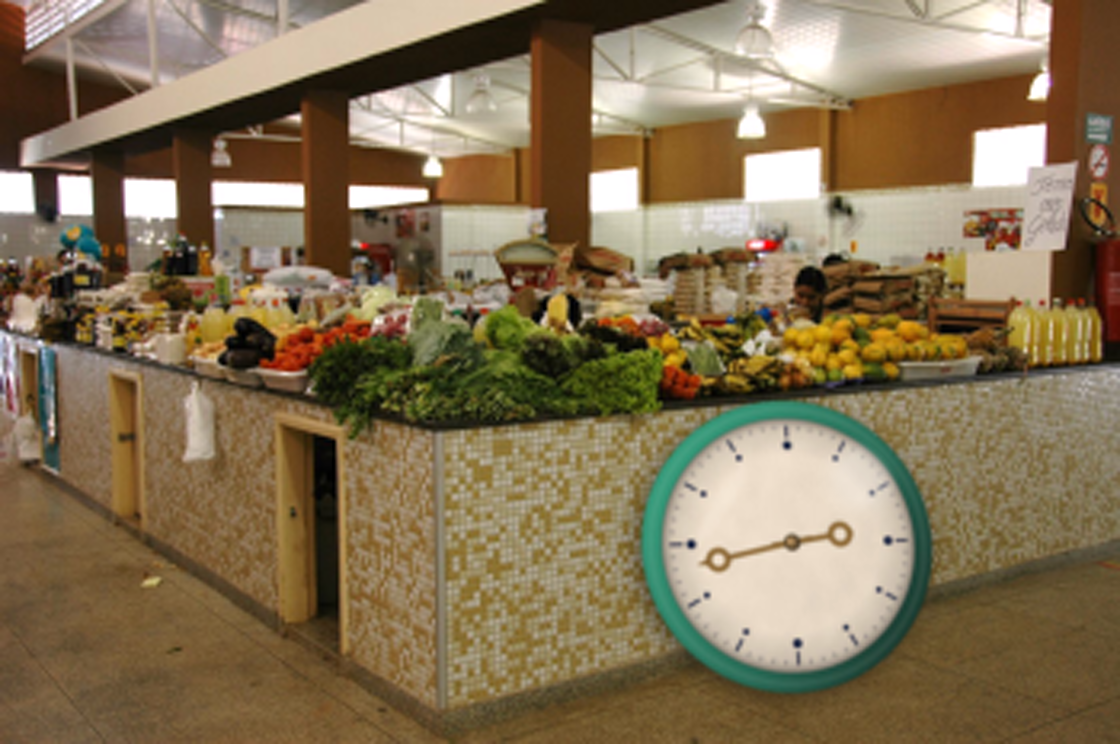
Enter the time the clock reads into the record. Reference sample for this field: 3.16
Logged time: 2.43
